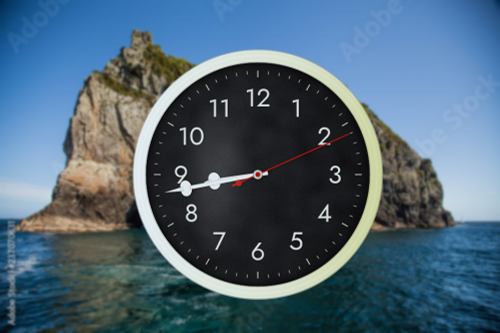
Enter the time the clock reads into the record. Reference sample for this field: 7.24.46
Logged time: 8.43.11
